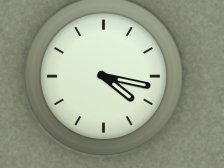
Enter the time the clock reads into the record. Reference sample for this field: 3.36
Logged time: 4.17
